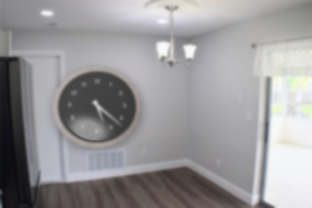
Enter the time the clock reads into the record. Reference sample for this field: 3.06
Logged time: 5.22
